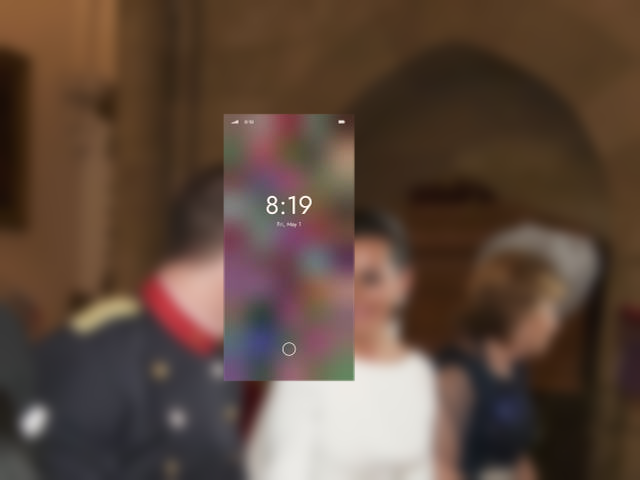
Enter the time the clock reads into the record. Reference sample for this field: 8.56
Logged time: 8.19
